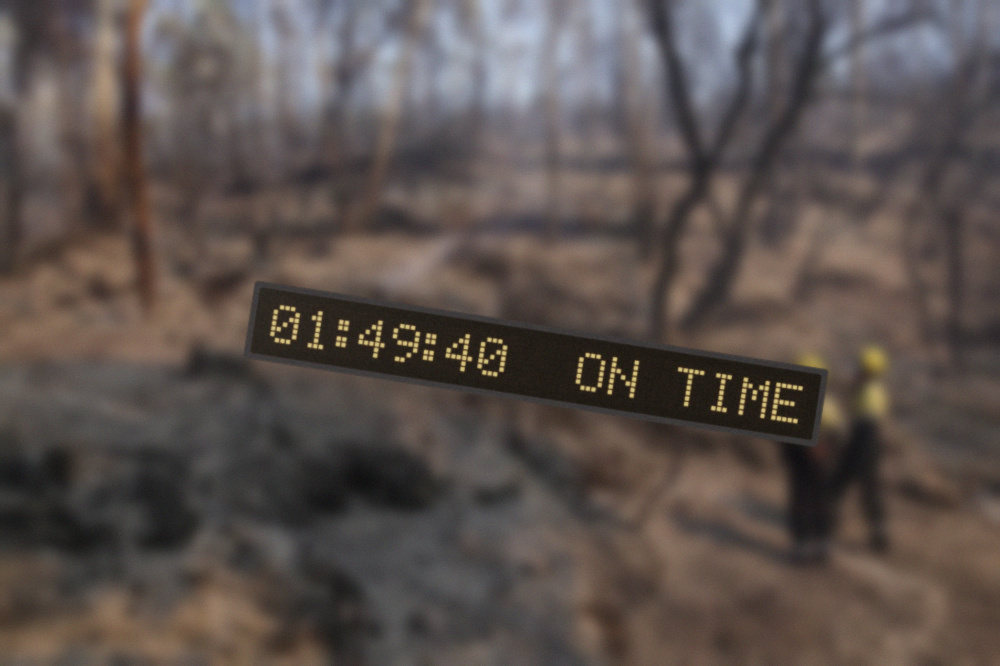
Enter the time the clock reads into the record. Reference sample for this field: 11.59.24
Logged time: 1.49.40
